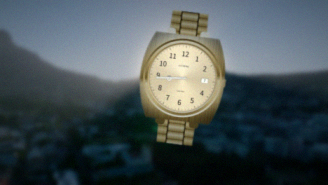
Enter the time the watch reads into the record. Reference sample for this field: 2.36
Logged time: 8.44
